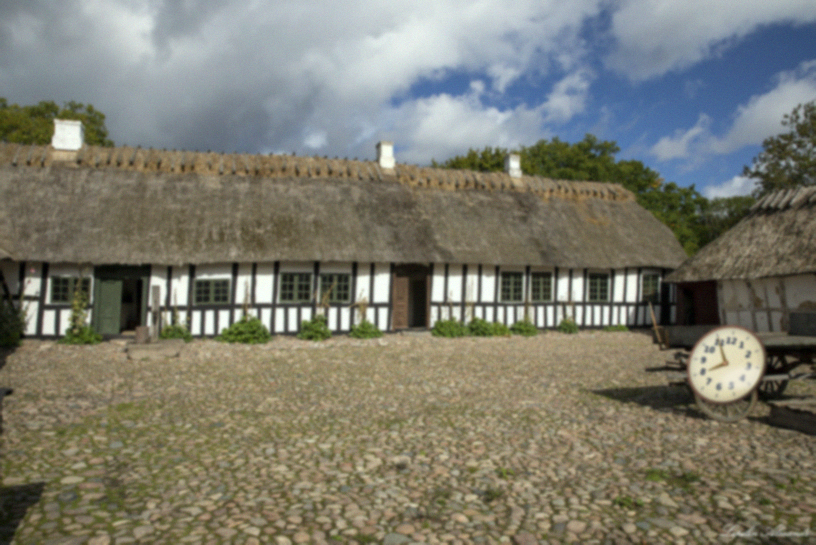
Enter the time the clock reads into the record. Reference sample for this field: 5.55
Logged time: 7.55
